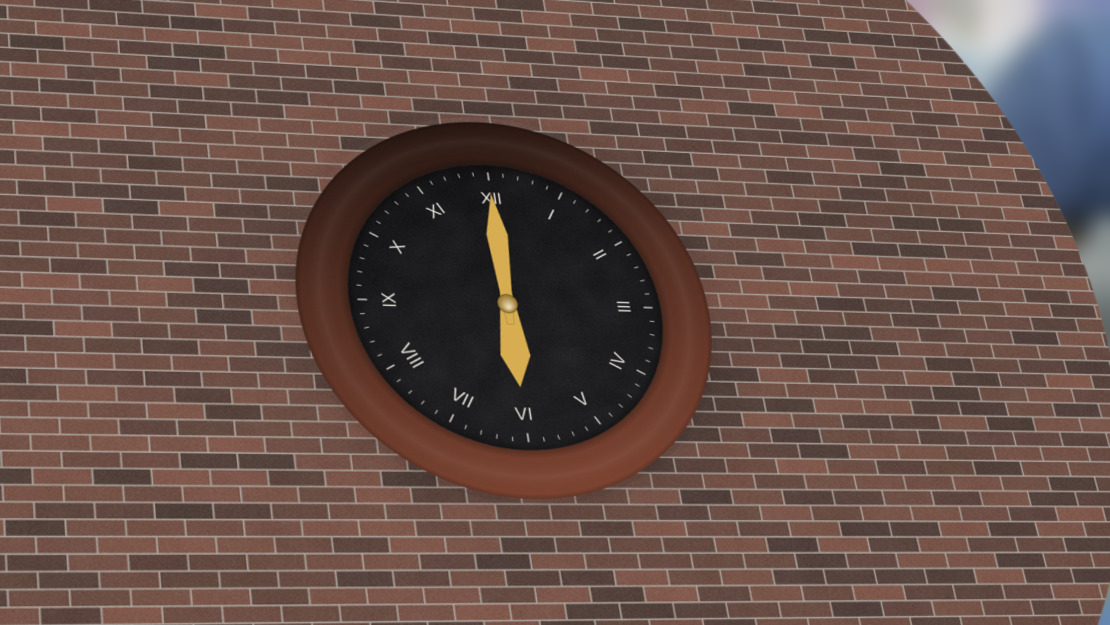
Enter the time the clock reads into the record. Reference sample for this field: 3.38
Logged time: 6.00
